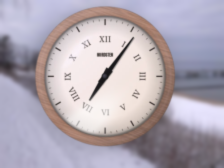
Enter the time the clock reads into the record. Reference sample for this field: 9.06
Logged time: 7.06
